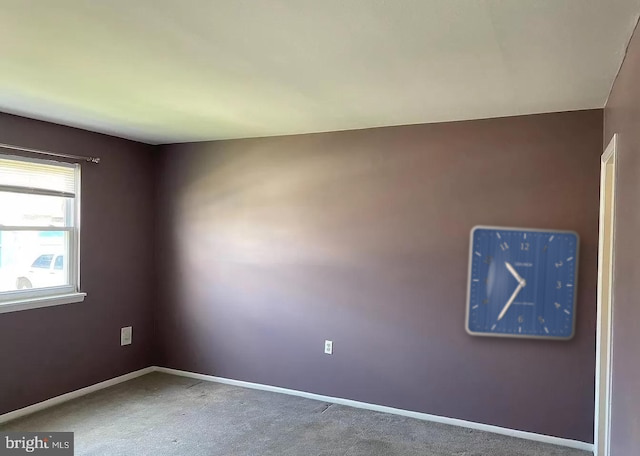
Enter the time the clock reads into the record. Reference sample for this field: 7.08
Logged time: 10.35
